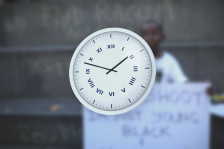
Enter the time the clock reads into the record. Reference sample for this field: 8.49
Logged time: 1.48
